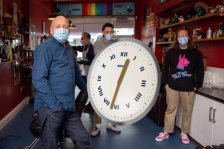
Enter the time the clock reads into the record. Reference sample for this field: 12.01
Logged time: 12.32
